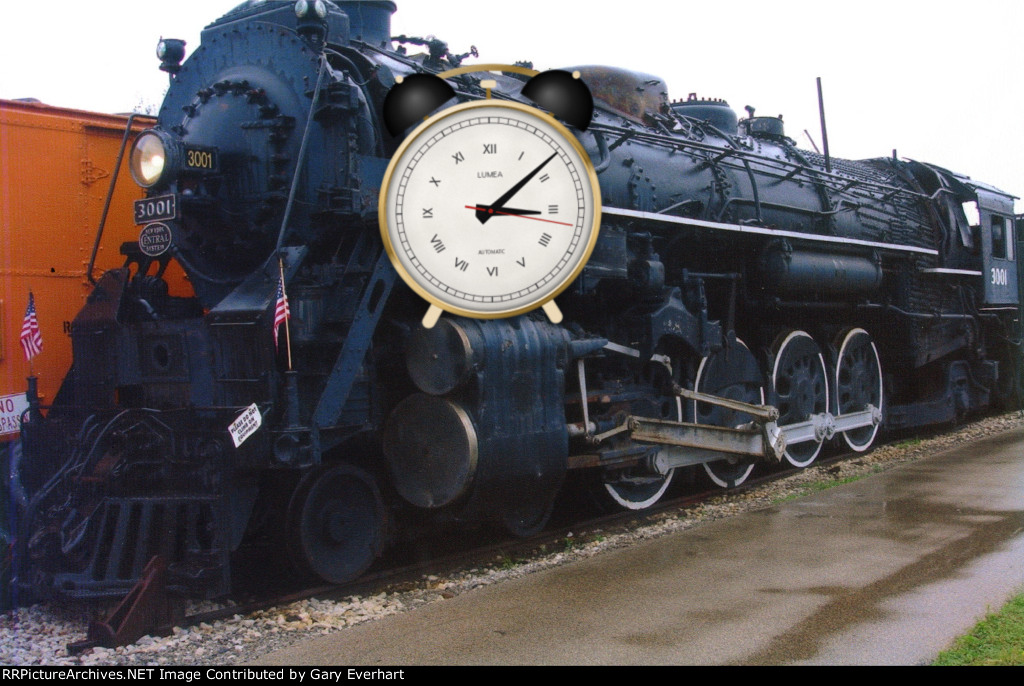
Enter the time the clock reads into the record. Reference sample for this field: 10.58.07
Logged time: 3.08.17
